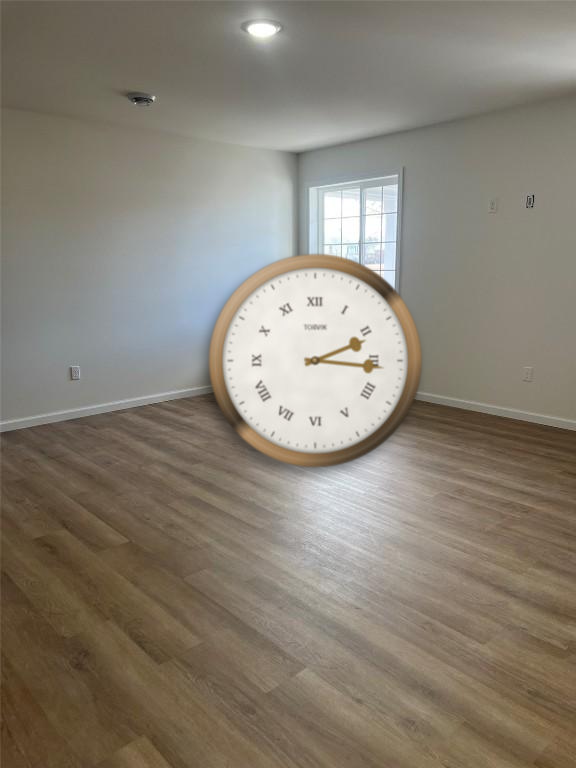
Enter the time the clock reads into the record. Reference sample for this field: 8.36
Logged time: 2.16
